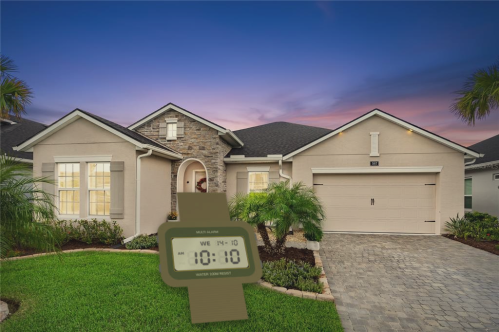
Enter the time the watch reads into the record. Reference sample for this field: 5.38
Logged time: 10.10
